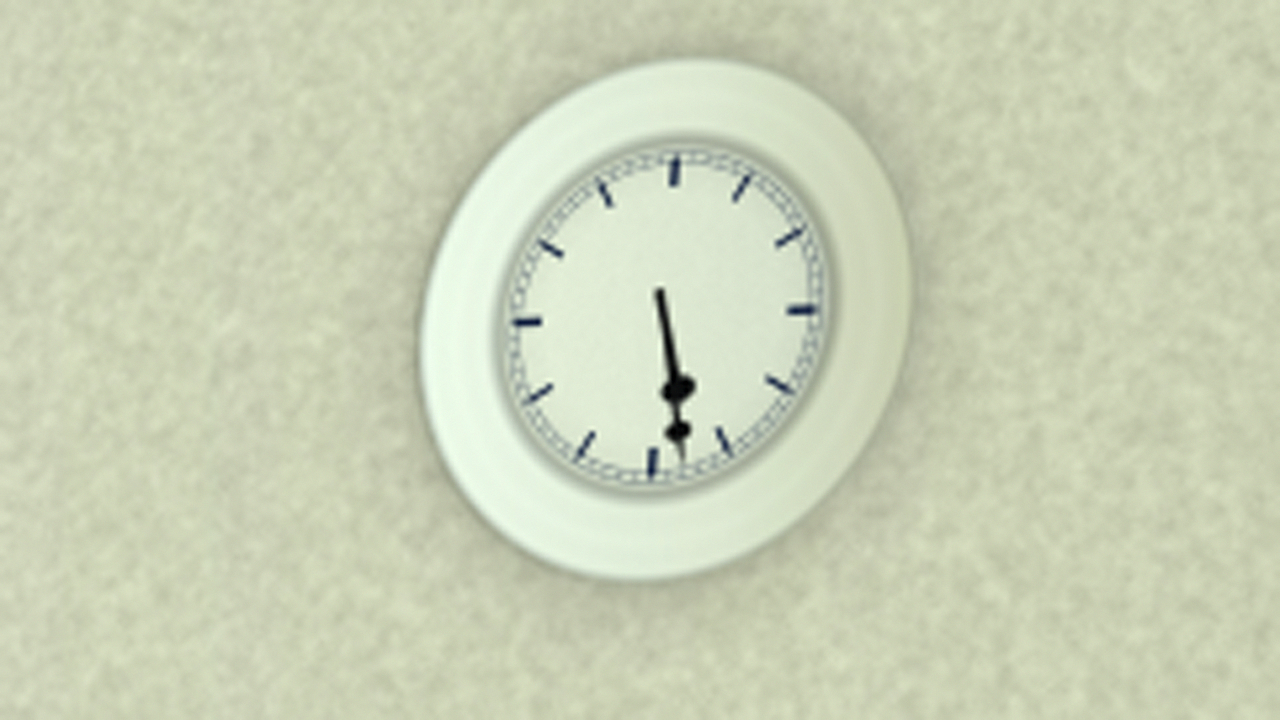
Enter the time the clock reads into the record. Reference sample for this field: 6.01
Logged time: 5.28
